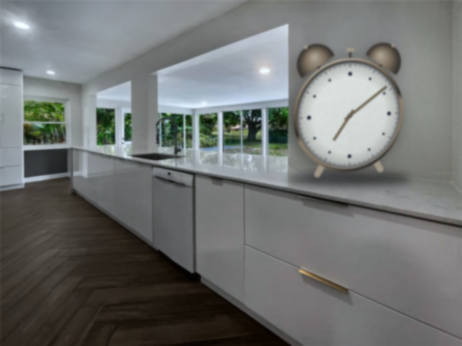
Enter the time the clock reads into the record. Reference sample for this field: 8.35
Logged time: 7.09
